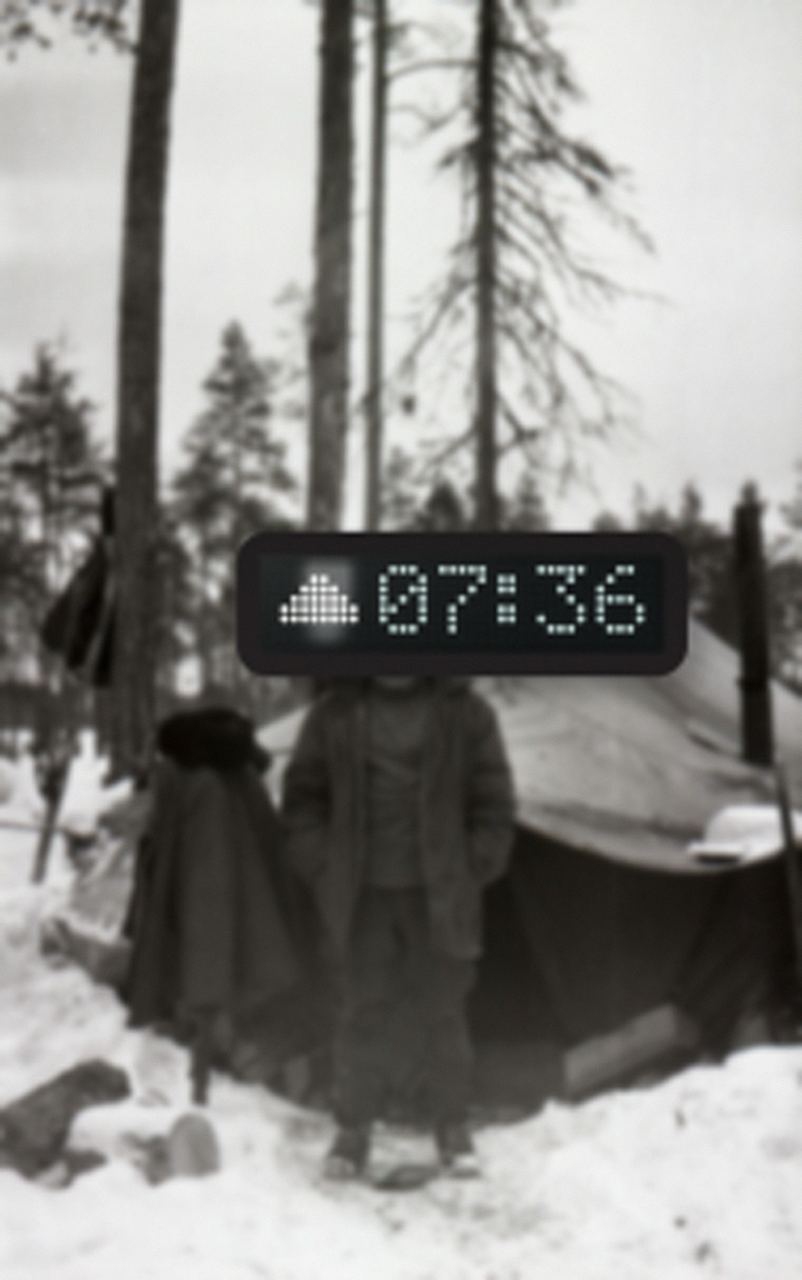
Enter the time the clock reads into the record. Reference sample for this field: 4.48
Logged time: 7.36
